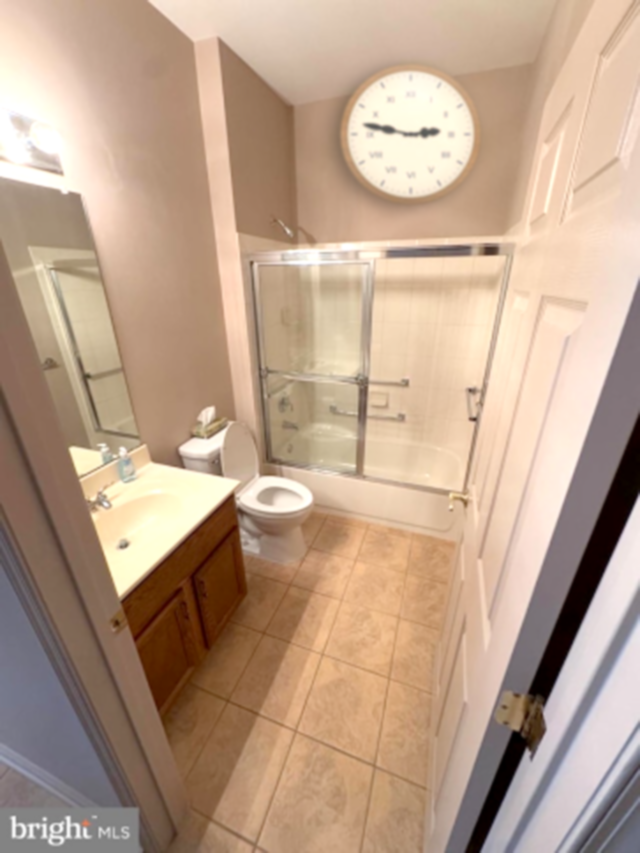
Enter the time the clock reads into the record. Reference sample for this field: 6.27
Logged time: 2.47
